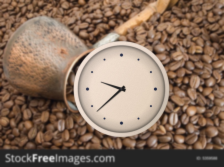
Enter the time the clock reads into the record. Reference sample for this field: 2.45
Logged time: 9.38
